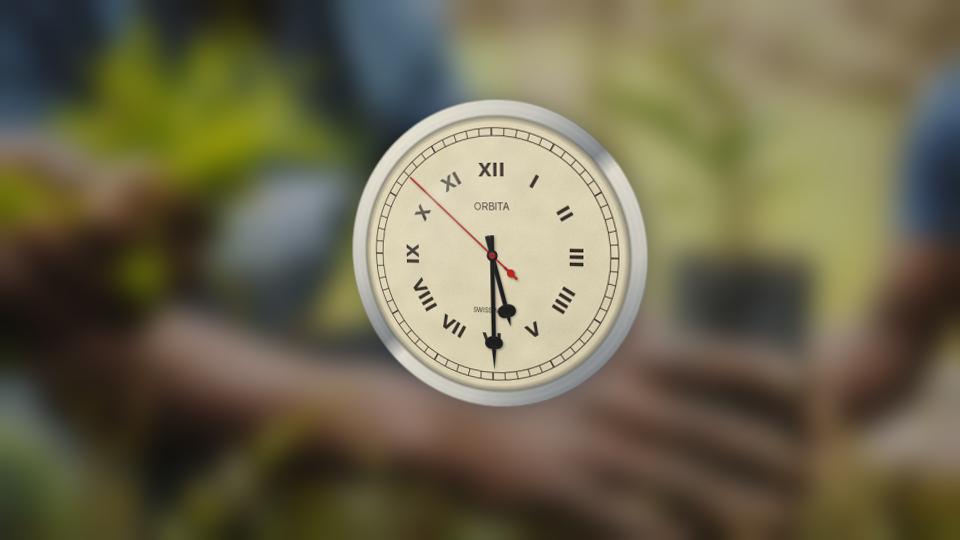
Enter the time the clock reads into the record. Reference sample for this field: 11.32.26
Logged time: 5.29.52
